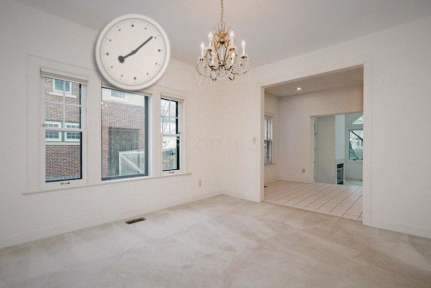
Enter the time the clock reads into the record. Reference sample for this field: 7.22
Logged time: 8.09
